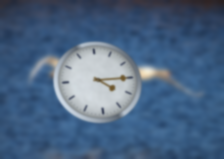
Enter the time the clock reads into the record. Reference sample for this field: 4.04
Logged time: 4.15
